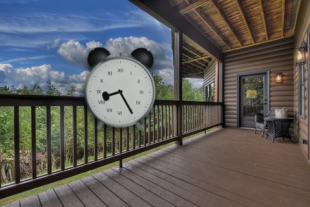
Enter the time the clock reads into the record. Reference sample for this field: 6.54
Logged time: 8.25
